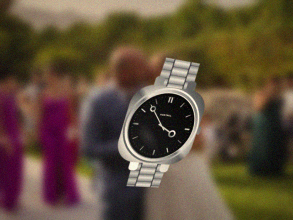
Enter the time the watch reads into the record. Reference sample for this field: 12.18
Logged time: 3.53
